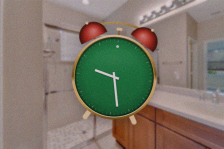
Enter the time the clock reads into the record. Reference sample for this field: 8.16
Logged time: 9.28
